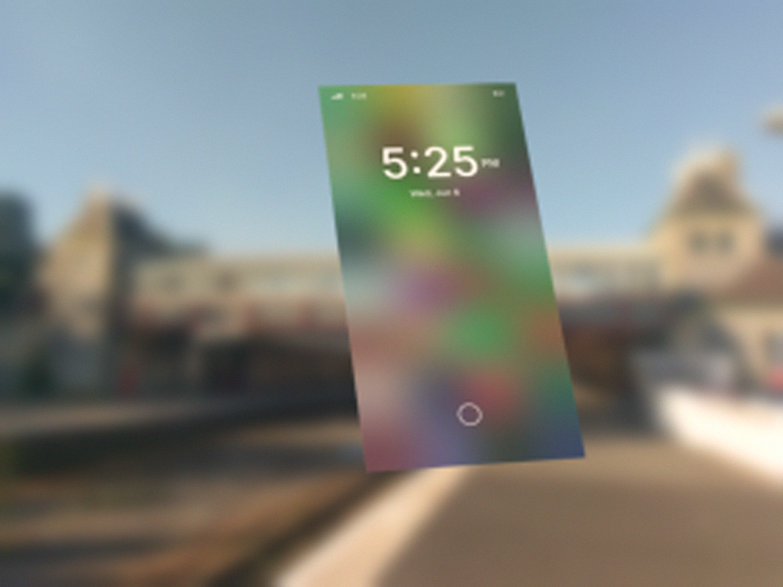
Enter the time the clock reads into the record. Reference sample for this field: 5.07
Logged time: 5.25
